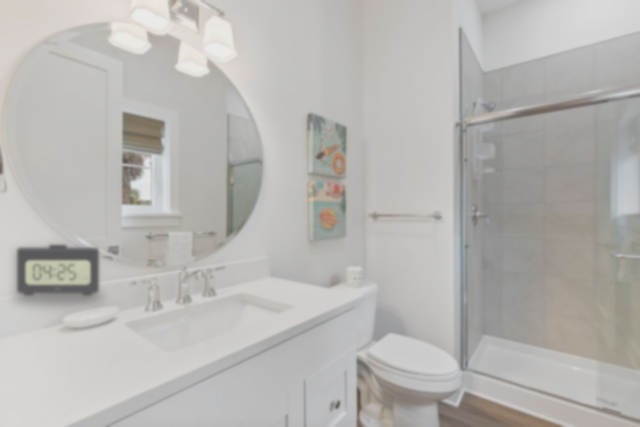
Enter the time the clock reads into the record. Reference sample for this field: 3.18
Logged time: 4.25
